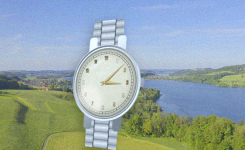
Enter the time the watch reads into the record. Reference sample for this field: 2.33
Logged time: 3.08
